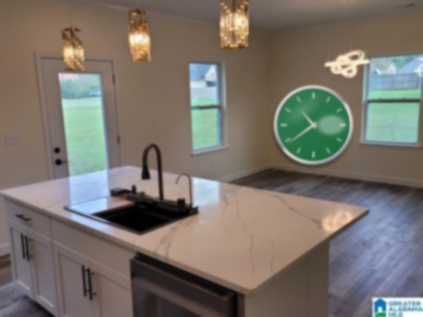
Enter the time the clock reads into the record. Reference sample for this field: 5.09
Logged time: 10.39
